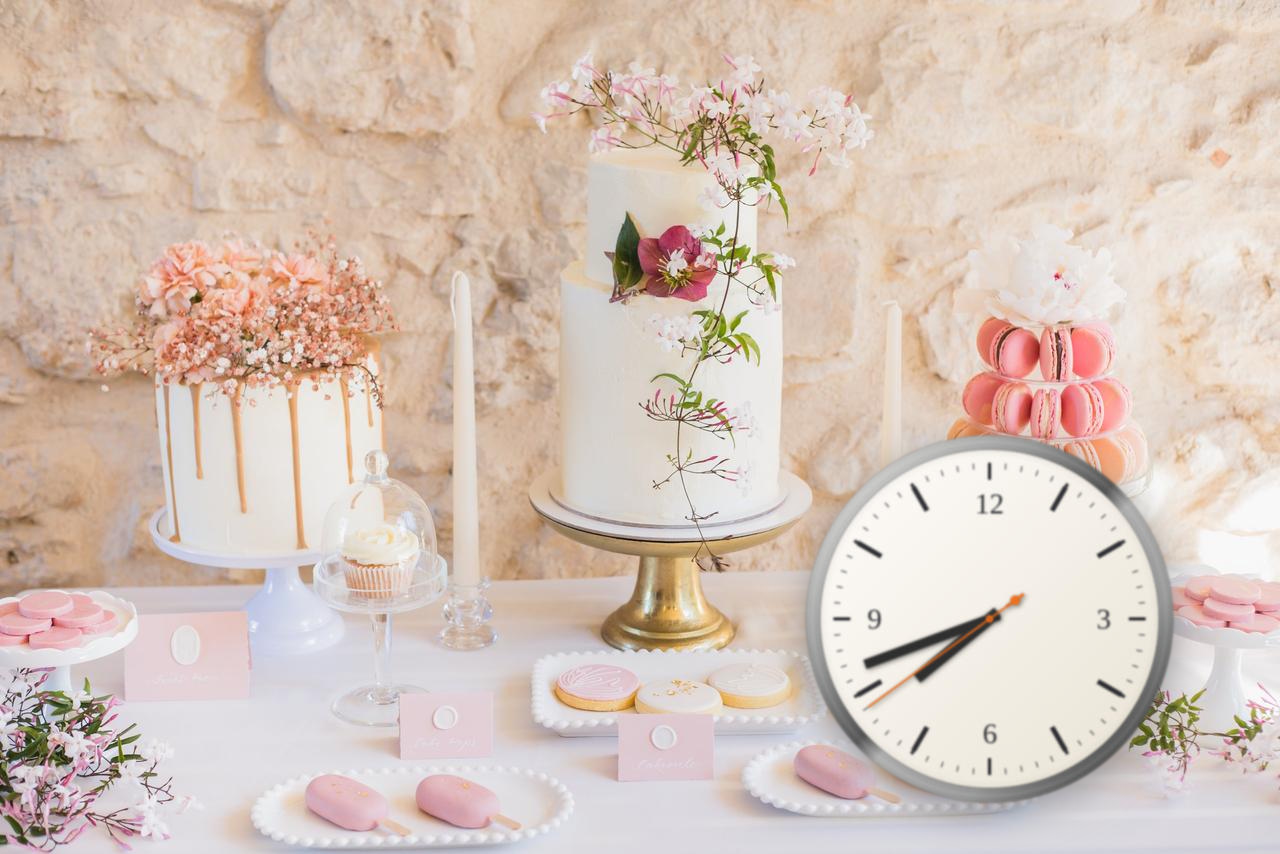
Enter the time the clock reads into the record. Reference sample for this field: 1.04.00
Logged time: 7.41.39
